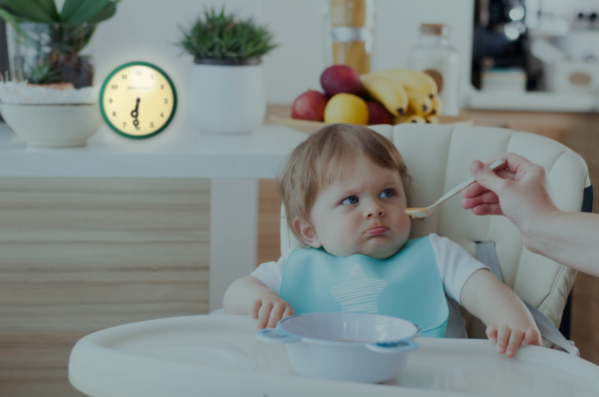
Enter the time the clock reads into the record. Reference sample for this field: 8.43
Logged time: 6.31
